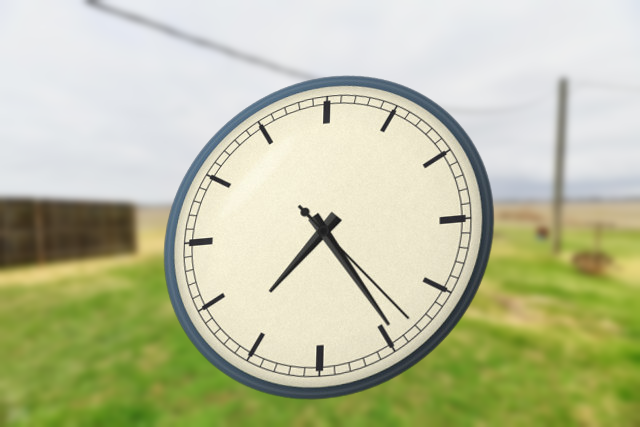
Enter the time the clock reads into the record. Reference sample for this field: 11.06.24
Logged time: 7.24.23
